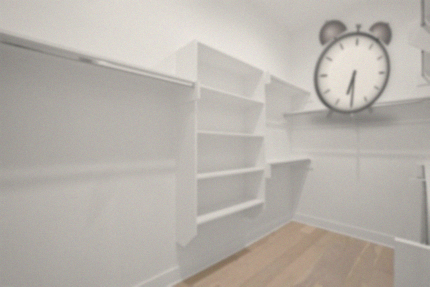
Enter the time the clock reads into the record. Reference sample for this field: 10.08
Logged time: 6.30
